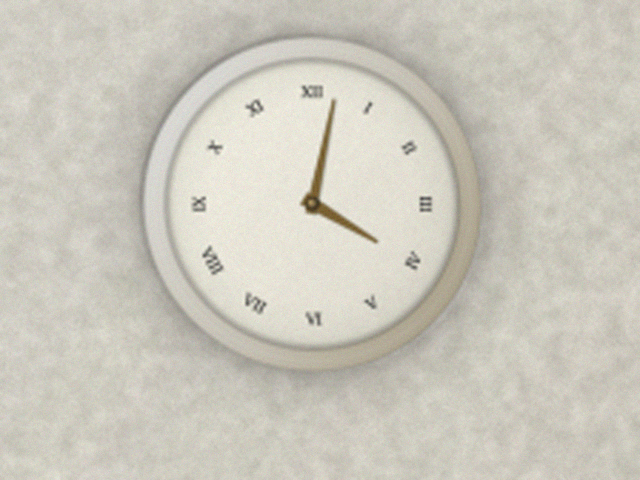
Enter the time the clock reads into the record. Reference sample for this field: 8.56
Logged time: 4.02
